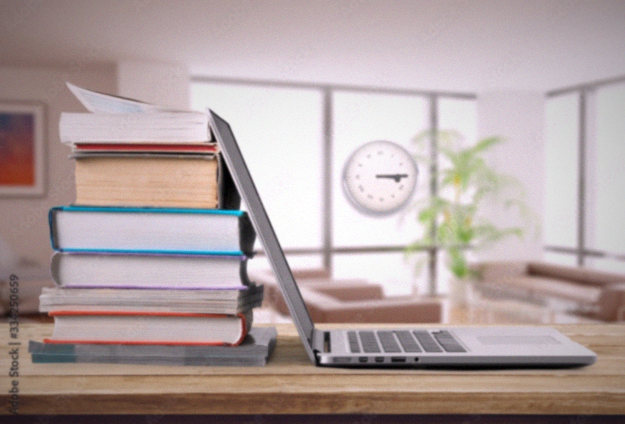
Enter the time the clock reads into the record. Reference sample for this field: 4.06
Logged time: 3.15
